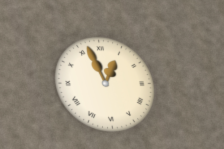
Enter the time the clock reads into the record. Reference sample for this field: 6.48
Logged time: 12.57
